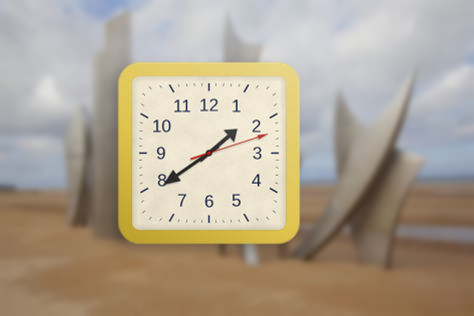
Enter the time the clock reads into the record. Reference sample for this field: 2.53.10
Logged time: 1.39.12
